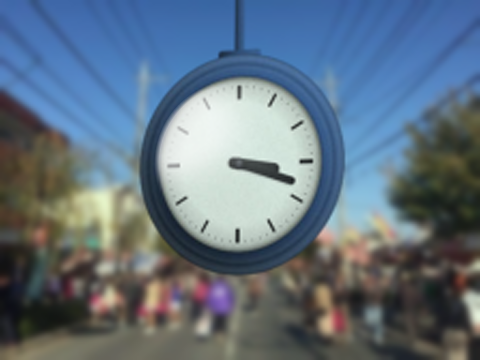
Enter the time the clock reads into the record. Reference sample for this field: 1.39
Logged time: 3.18
